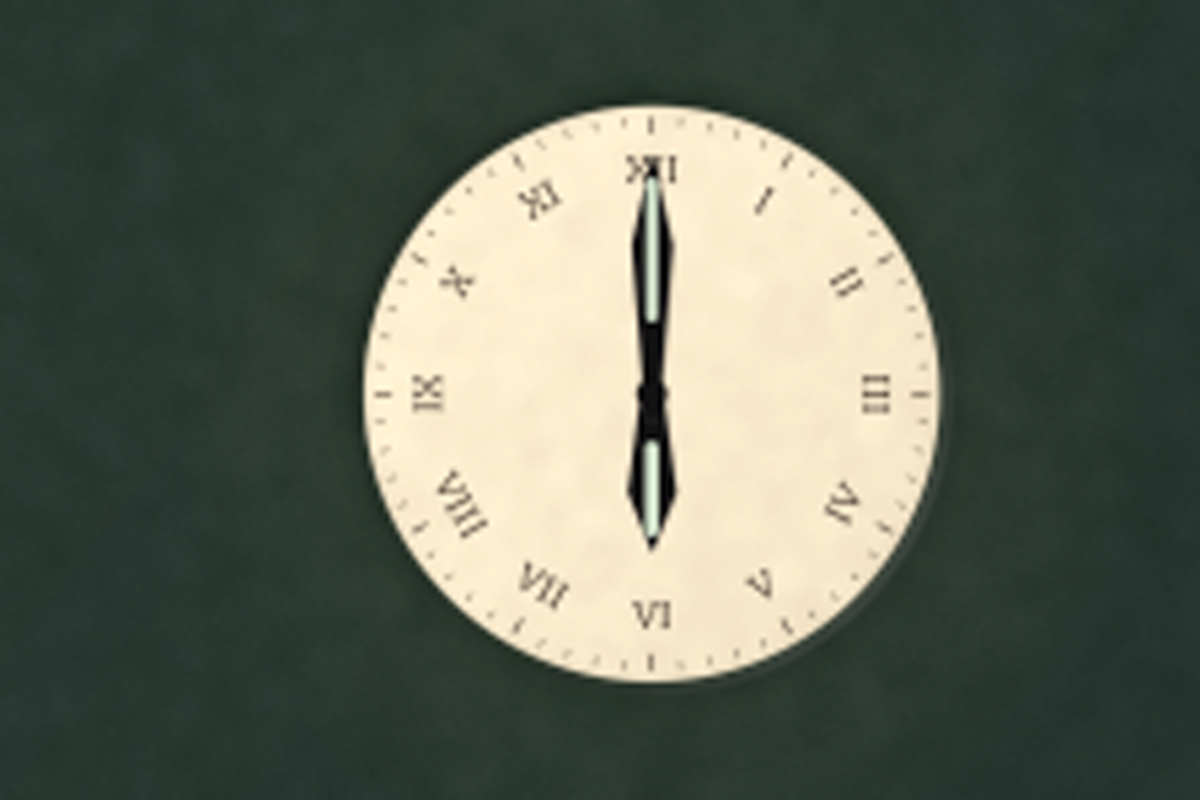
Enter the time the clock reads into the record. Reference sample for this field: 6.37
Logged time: 6.00
